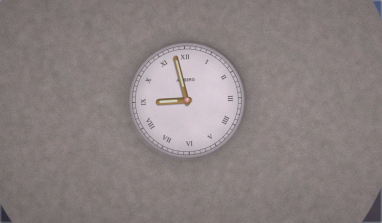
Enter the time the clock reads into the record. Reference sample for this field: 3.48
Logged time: 8.58
